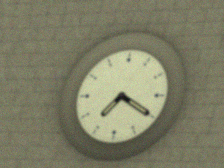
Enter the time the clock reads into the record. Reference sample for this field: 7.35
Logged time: 7.20
